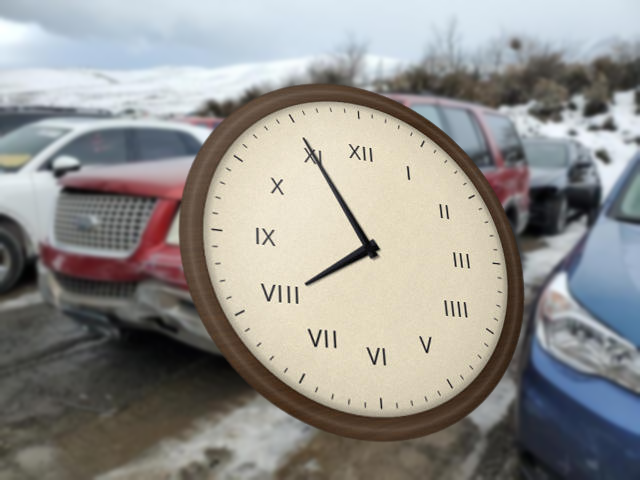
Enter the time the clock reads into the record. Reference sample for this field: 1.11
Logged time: 7.55
